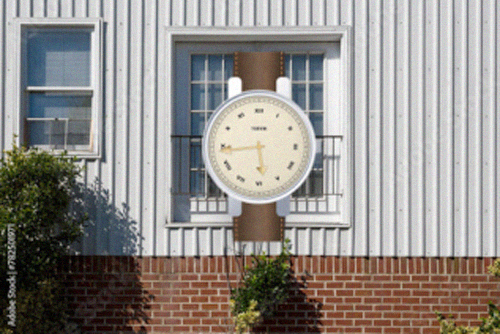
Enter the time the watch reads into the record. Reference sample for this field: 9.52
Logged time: 5.44
